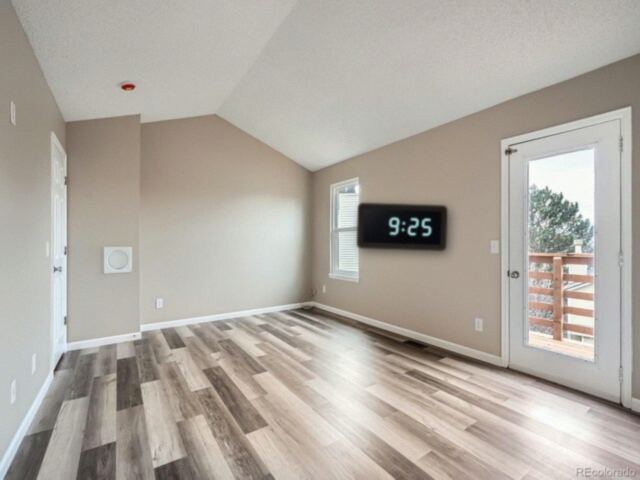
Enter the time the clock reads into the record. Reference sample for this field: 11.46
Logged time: 9.25
